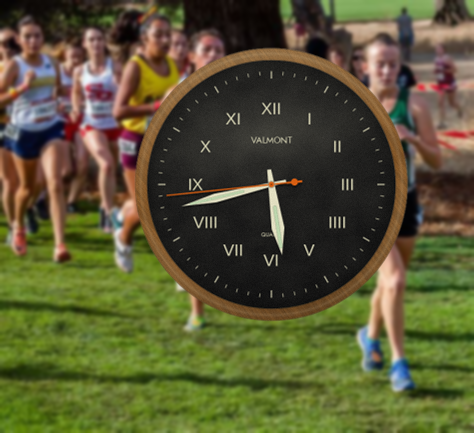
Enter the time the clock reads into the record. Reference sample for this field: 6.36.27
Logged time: 5.42.44
